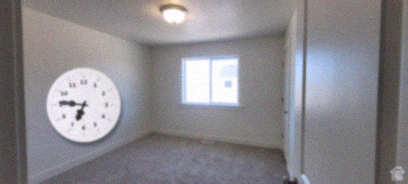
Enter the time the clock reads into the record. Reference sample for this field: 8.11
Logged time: 6.46
